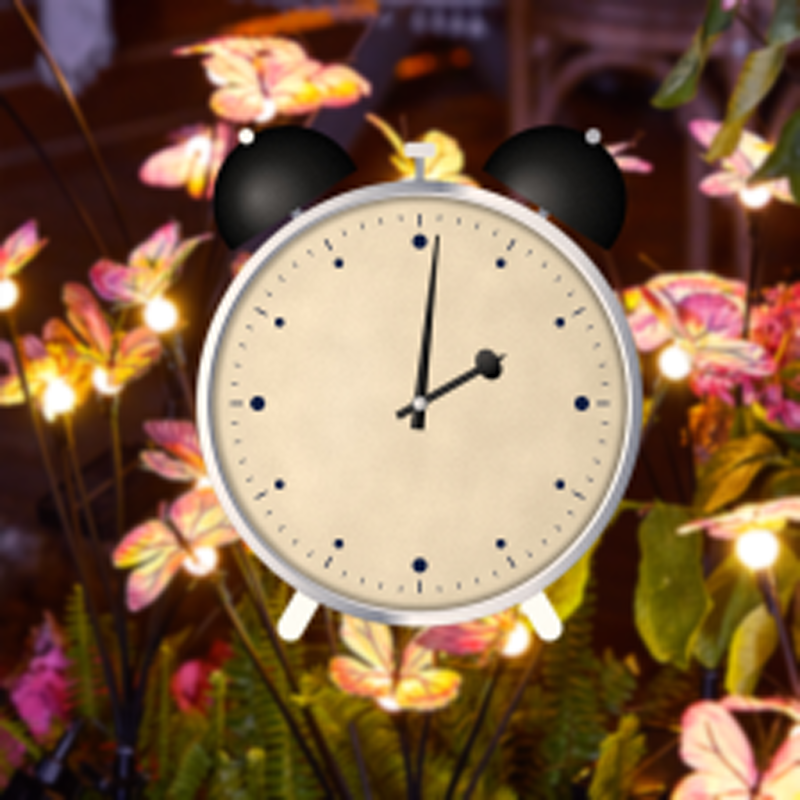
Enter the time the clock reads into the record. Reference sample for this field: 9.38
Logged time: 2.01
